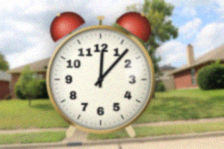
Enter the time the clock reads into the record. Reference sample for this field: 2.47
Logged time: 12.07
